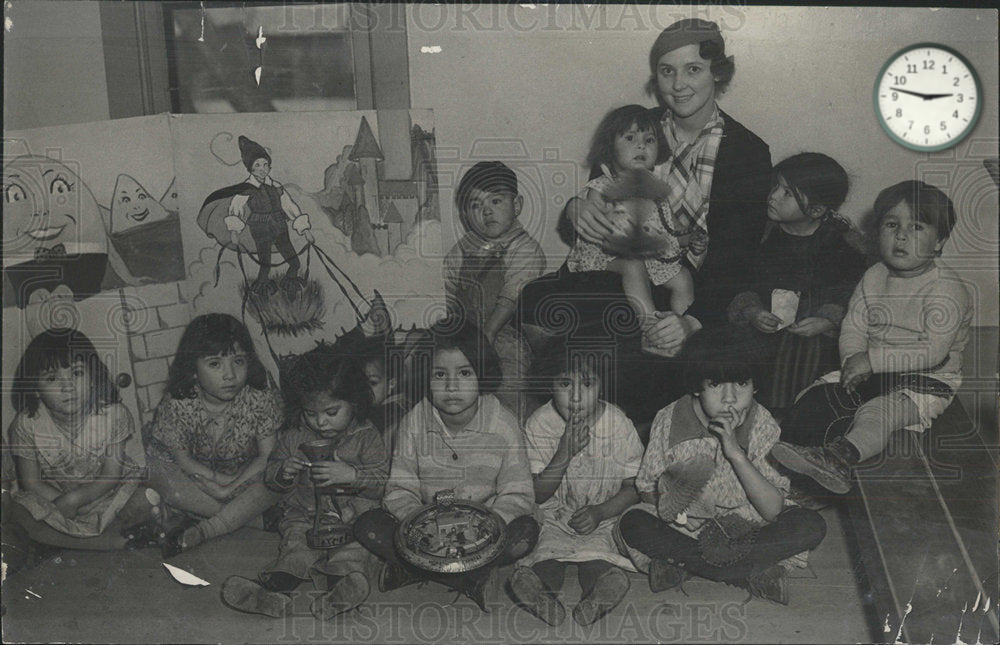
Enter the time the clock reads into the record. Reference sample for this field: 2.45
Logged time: 2.47
